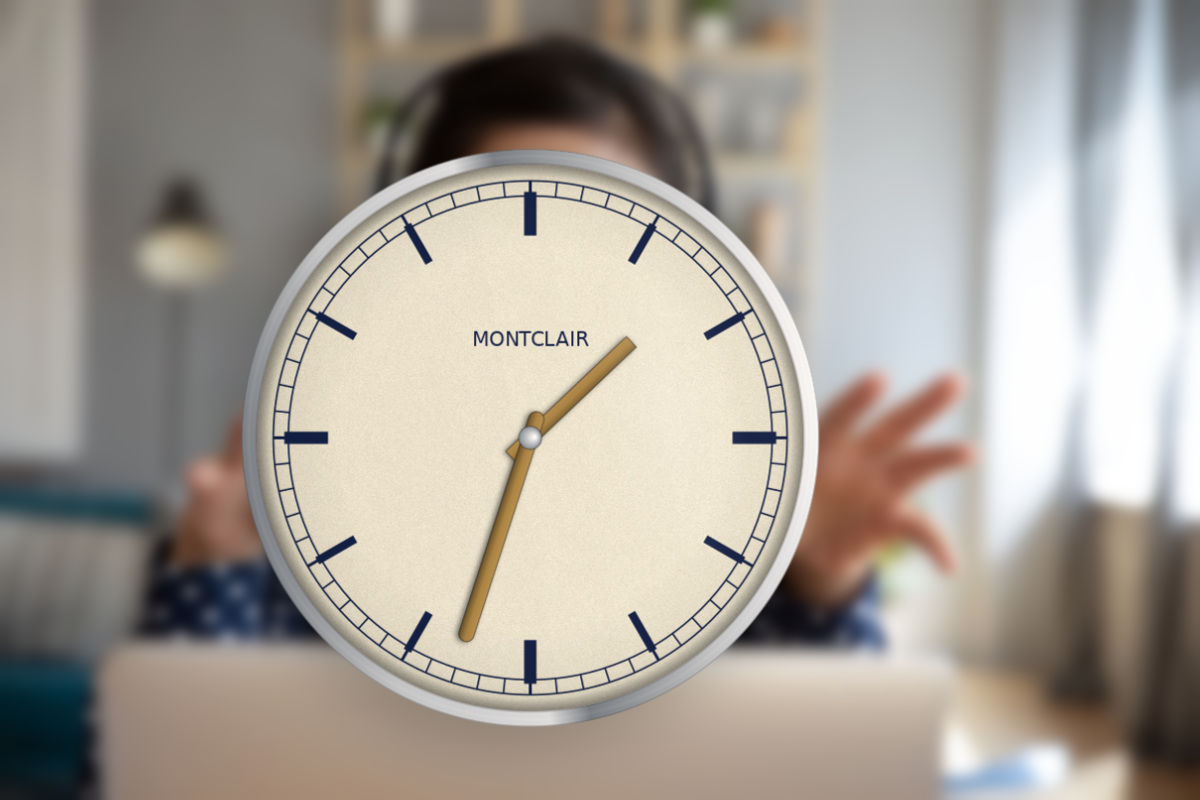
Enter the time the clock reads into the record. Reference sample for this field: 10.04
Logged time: 1.33
